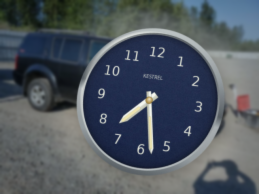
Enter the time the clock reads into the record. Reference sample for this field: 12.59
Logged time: 7.28
